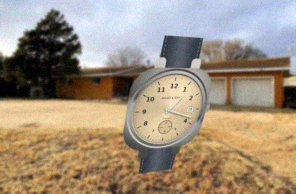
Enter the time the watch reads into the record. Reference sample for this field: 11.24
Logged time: 1.18
